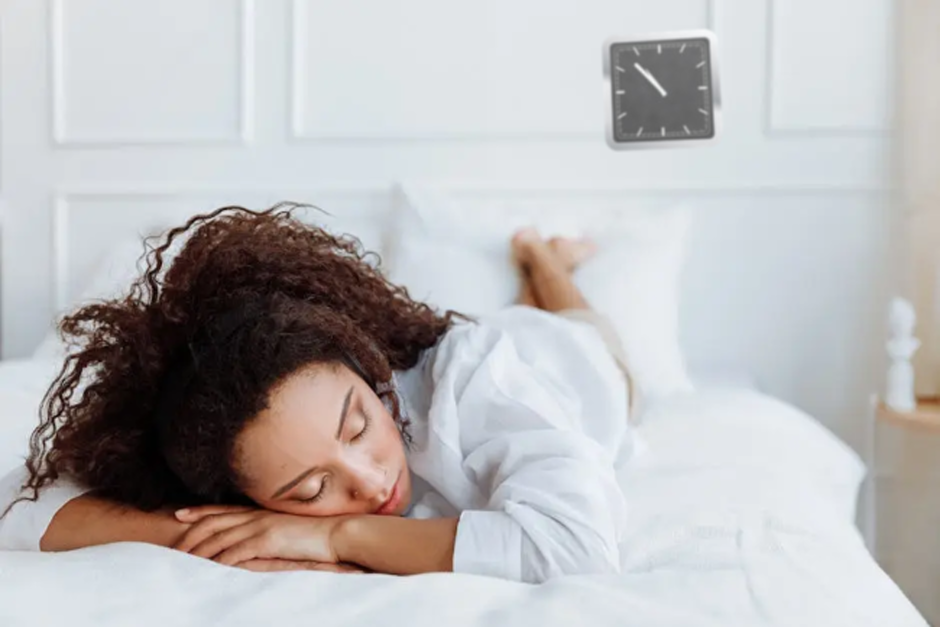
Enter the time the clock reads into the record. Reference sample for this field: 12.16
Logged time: 10.53
